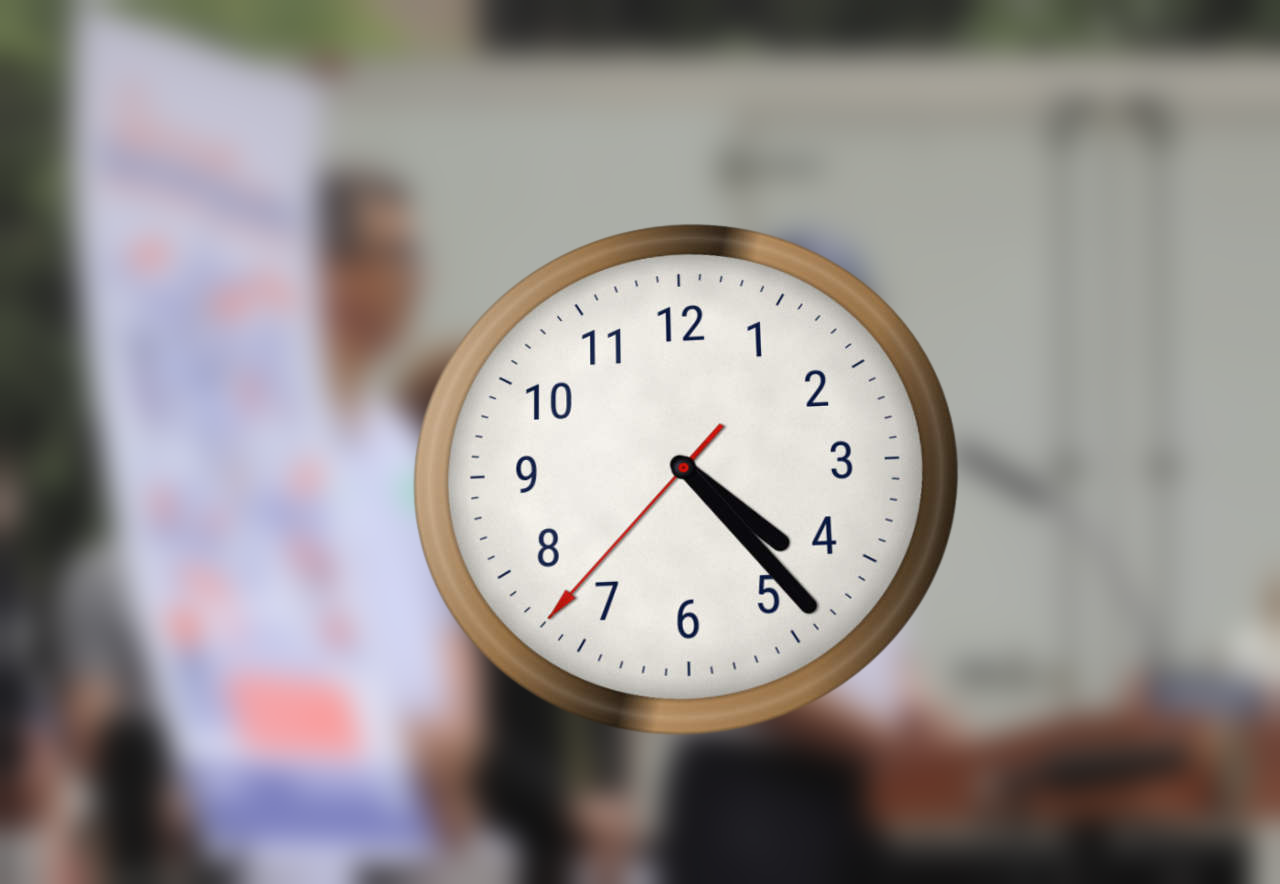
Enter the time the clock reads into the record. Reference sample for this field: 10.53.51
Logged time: 4.23.37
